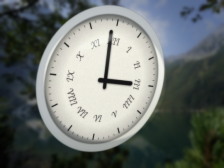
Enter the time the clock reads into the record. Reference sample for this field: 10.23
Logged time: 2.59
